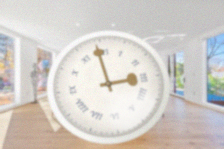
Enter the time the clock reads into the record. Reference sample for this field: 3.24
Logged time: 2.59
